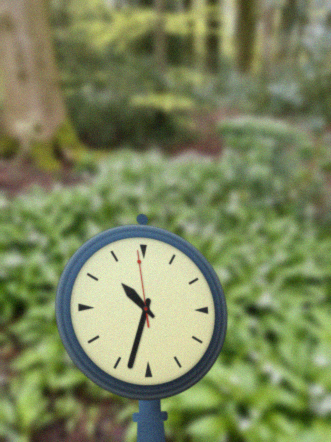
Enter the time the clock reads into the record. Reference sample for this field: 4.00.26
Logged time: 10.32.59
